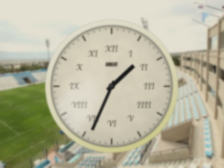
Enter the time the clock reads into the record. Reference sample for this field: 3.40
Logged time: 1.34
